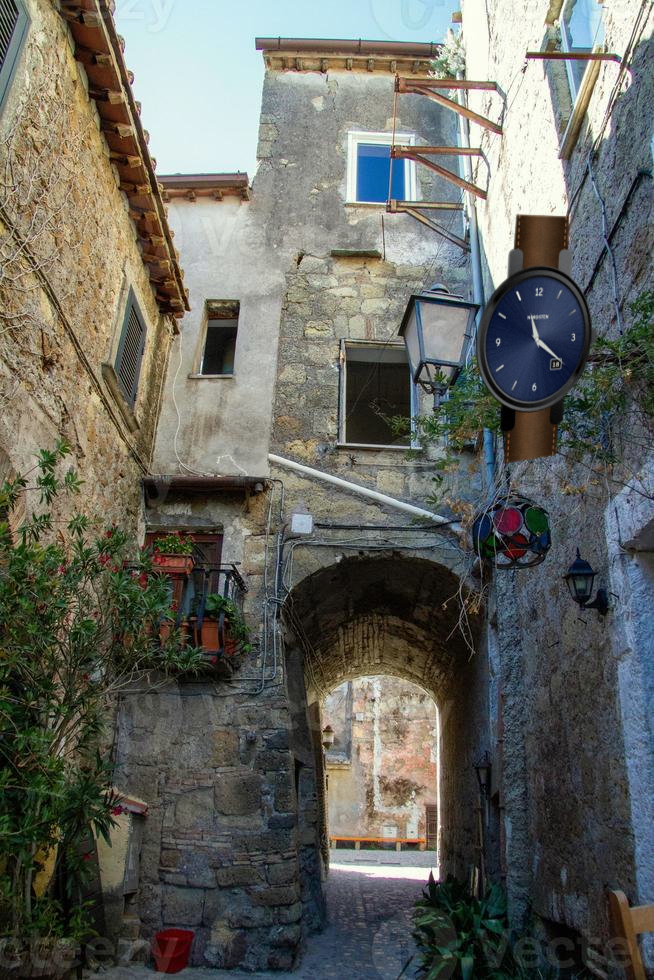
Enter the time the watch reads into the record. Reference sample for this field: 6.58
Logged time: 11.21
